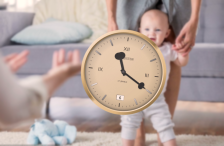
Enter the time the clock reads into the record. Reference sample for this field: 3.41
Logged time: 11.20
